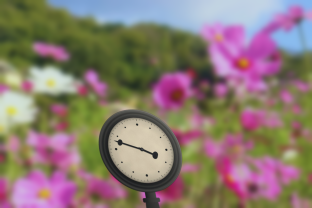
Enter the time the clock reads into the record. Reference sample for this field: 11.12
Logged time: 3.48
